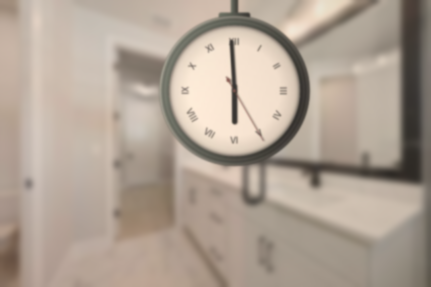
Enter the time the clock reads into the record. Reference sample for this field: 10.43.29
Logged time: 5.59.25
